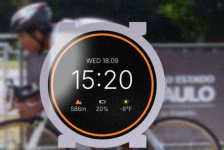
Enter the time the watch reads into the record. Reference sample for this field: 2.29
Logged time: 15.20
